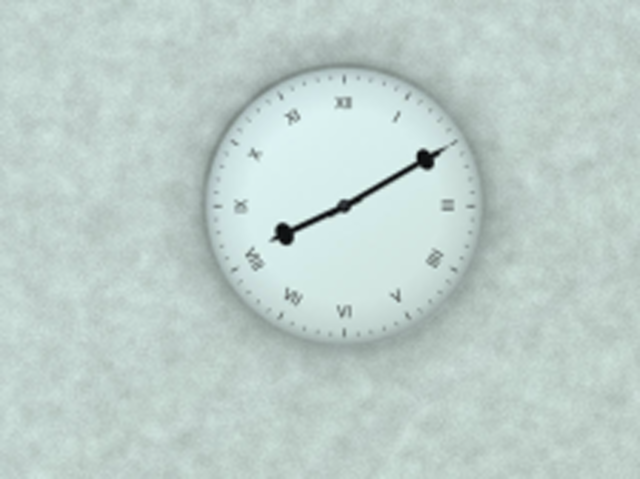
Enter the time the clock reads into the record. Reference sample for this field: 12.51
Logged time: 8.10
